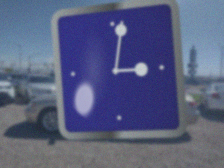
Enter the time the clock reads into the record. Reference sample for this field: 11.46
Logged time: 3.02
